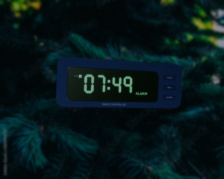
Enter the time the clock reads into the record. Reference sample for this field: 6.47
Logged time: 7.49
